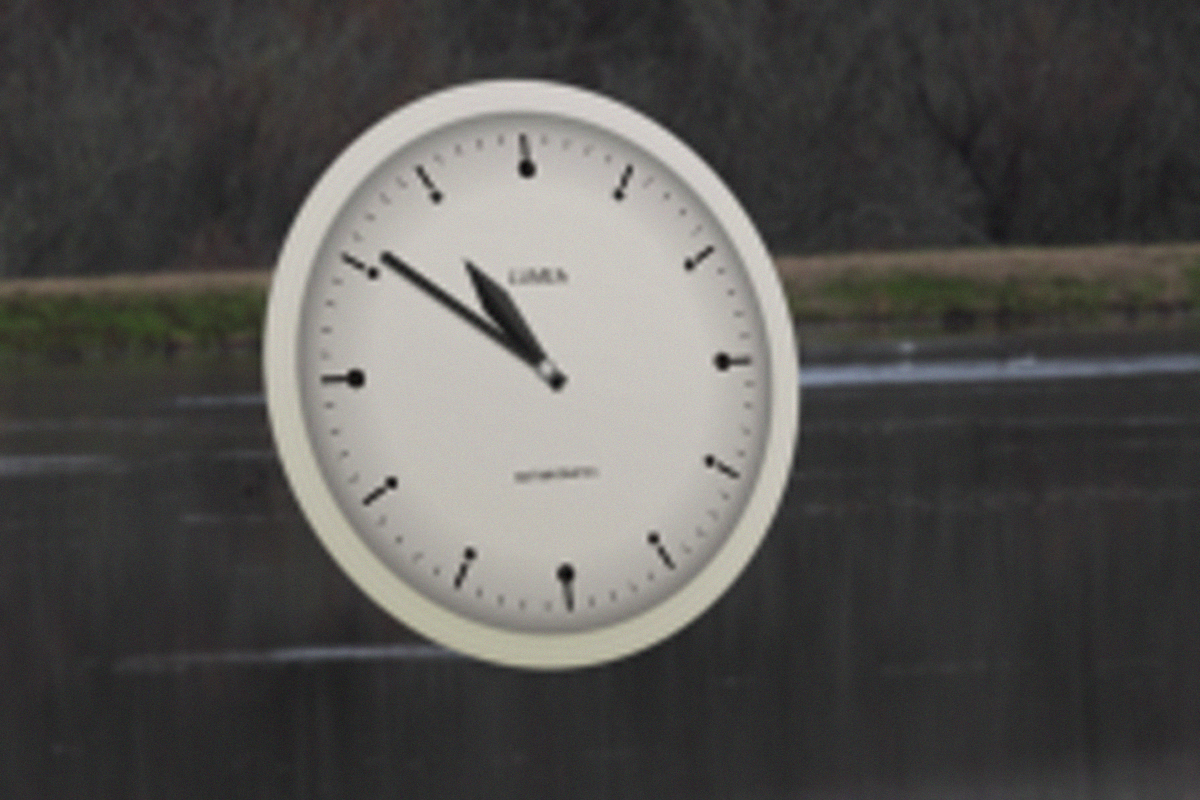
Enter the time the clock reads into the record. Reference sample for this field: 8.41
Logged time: 10.51
